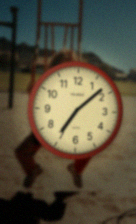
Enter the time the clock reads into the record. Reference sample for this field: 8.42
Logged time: 7.08
